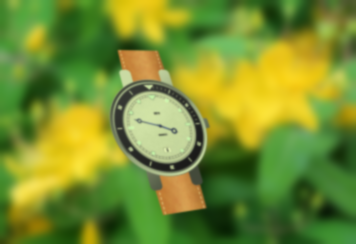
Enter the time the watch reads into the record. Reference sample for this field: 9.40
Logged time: 3.48
